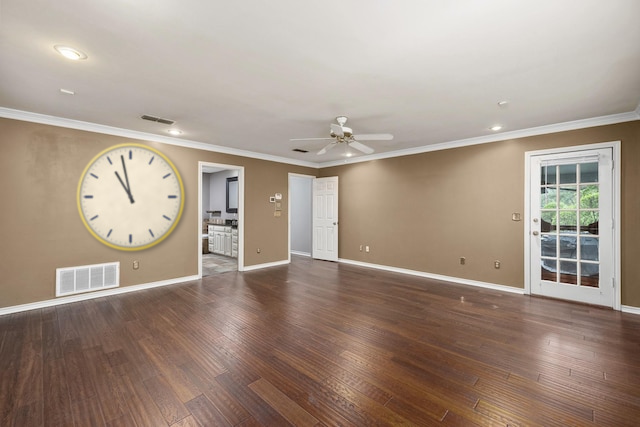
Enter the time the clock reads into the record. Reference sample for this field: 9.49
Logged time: 10.58
